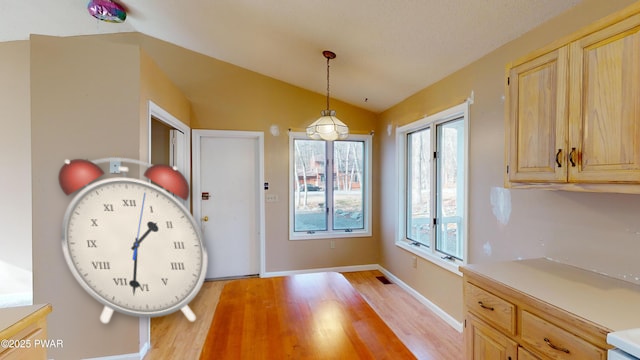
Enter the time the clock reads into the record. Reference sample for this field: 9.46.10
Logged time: 1.32.03
